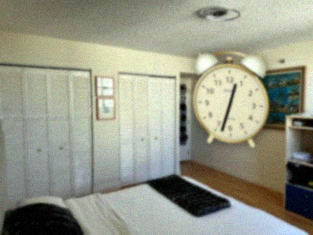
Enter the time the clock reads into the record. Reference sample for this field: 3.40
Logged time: 12.33
